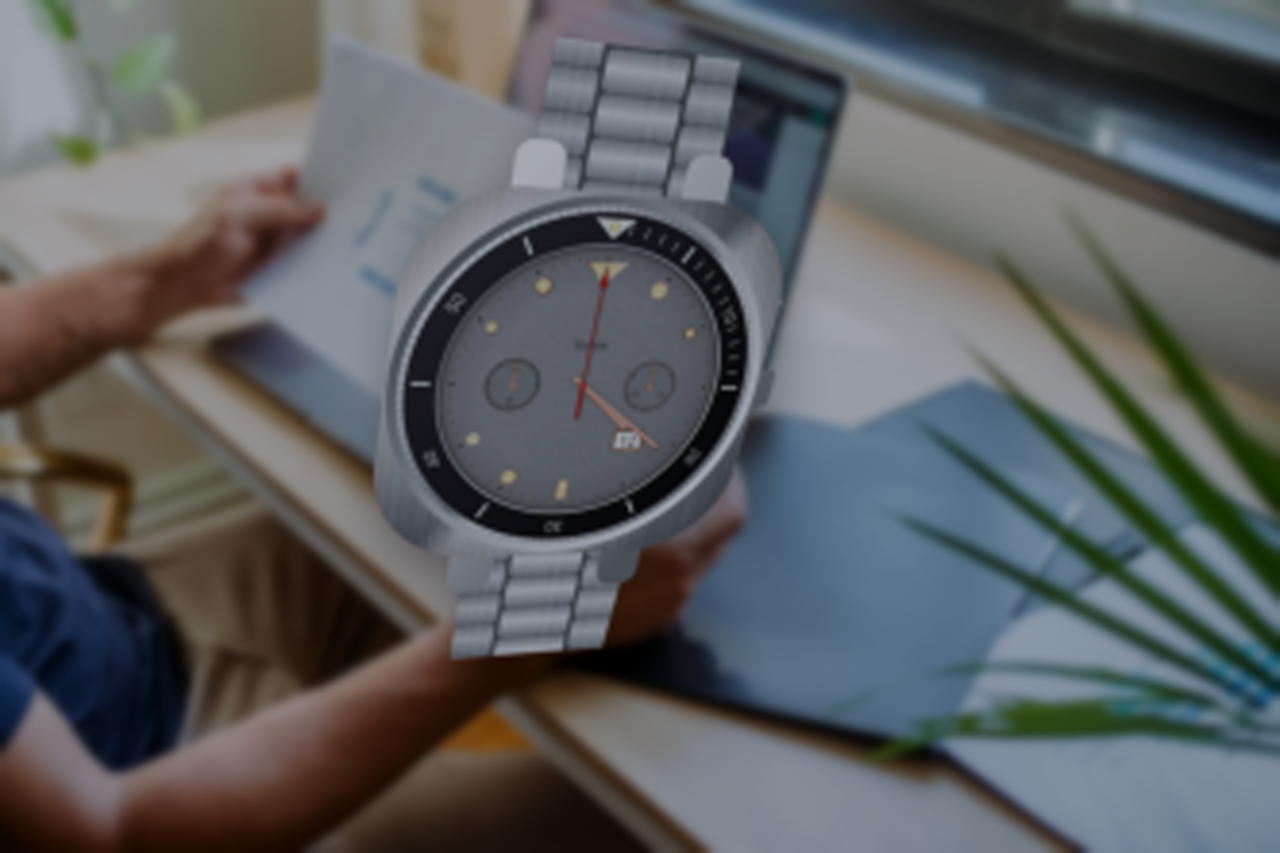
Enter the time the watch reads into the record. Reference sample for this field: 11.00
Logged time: 4.21
